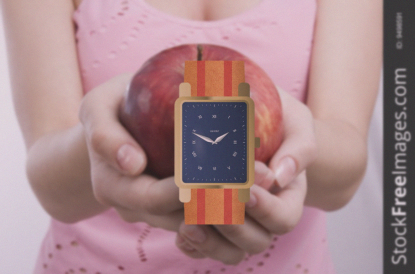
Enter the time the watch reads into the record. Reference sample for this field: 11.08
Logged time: 1.49
